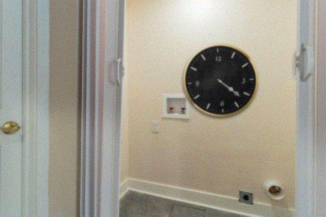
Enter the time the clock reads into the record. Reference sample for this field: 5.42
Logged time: 4.22
